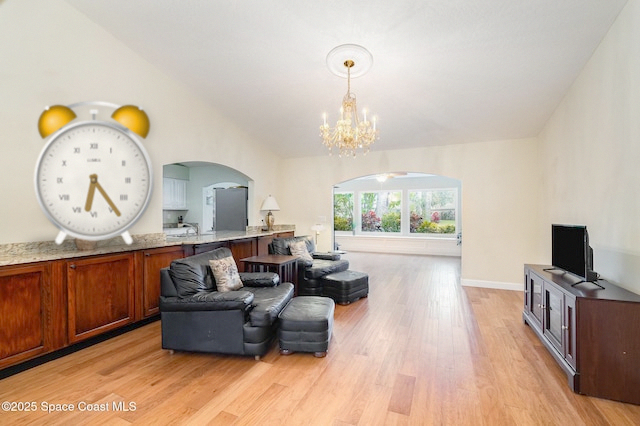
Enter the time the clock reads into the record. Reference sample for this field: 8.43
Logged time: 6.24
